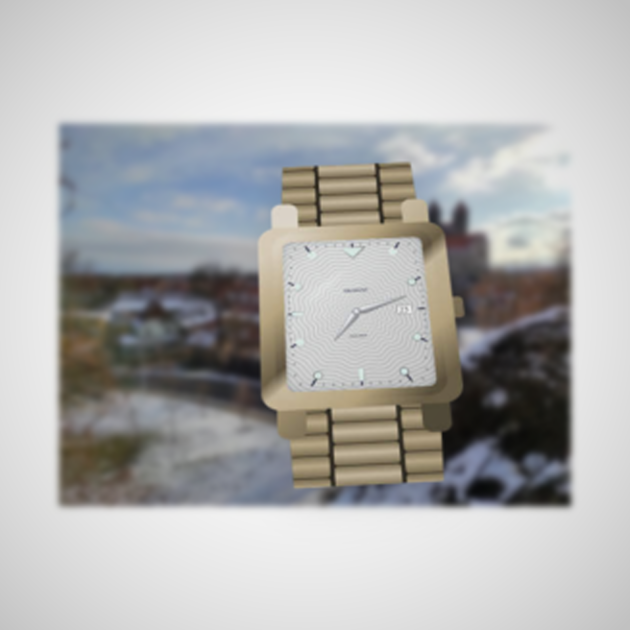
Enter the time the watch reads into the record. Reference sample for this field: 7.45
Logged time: 7.12
